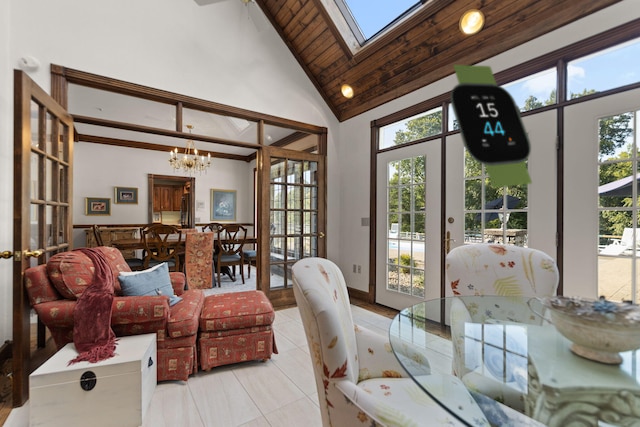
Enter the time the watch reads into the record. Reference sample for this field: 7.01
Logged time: 15.44
